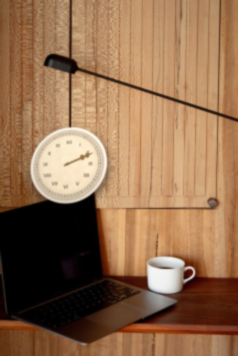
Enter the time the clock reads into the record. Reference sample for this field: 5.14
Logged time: 2.11
